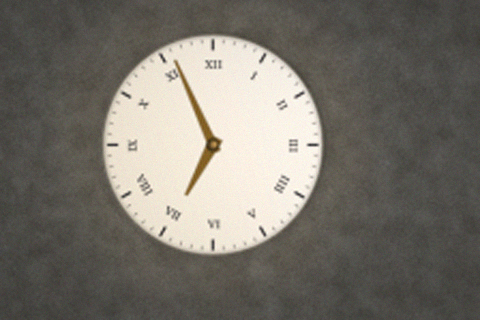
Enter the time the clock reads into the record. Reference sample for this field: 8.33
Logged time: 6.56
